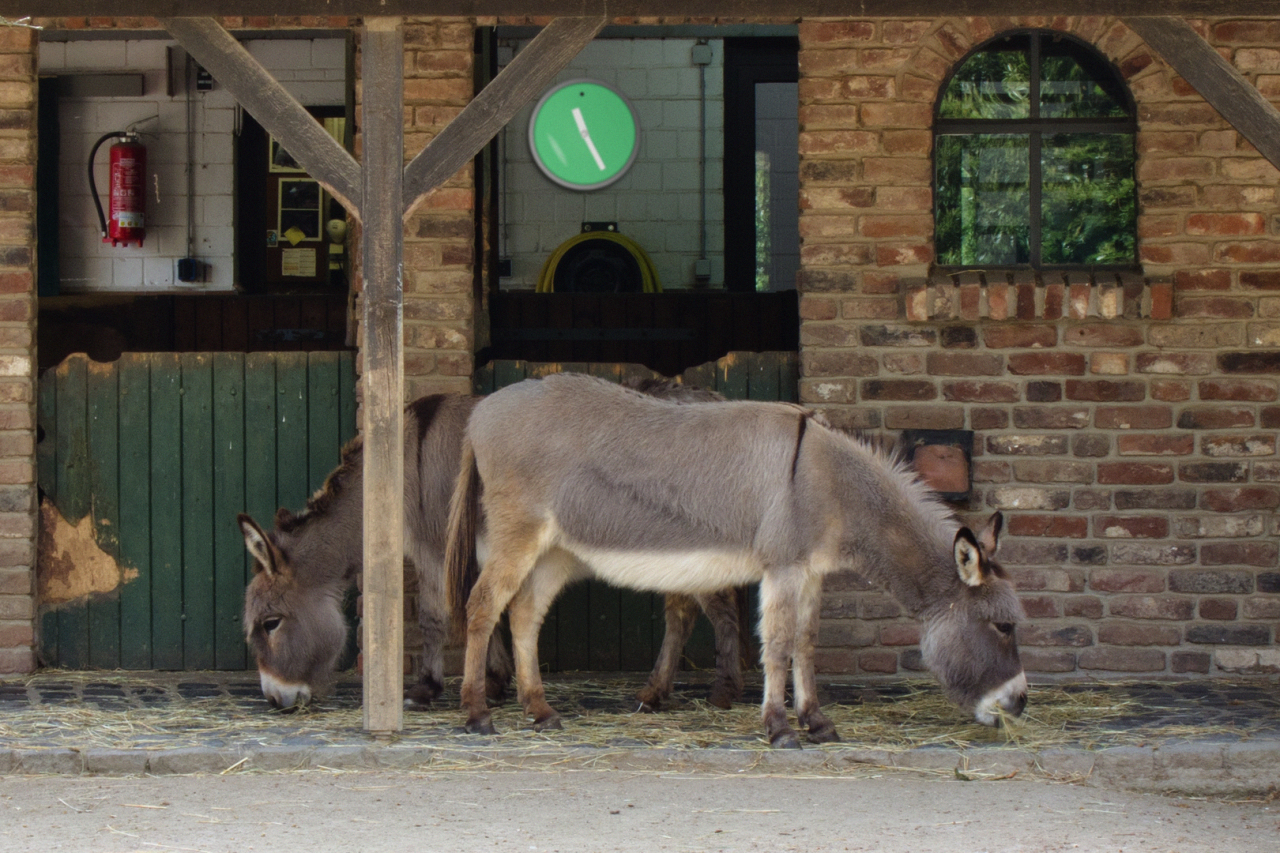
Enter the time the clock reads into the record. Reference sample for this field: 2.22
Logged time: 11.26
